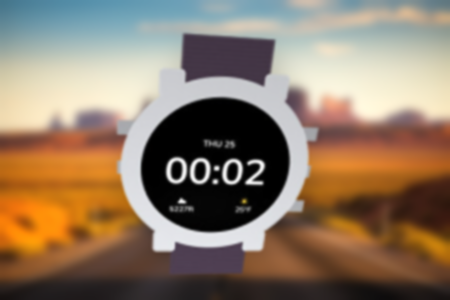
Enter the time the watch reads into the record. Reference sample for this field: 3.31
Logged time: 0.02
